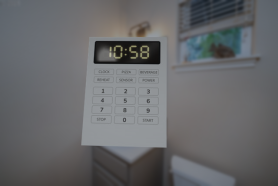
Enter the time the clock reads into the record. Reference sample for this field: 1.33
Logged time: 10.58
